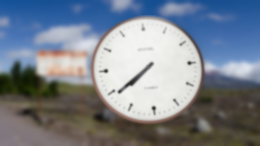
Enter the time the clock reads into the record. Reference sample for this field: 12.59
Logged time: 7.39
